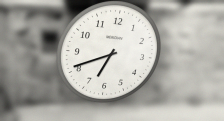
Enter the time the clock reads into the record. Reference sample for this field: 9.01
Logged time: 6.41
